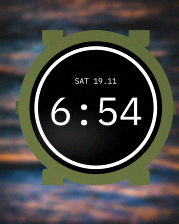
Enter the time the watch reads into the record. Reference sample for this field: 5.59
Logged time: 6.54
